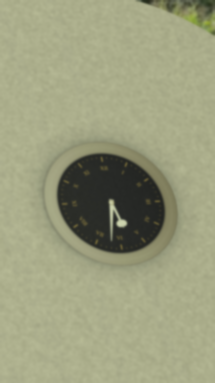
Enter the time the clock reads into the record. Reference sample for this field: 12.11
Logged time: 5.32
